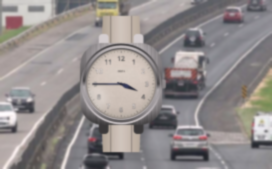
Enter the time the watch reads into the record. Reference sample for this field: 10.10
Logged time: 3.45
